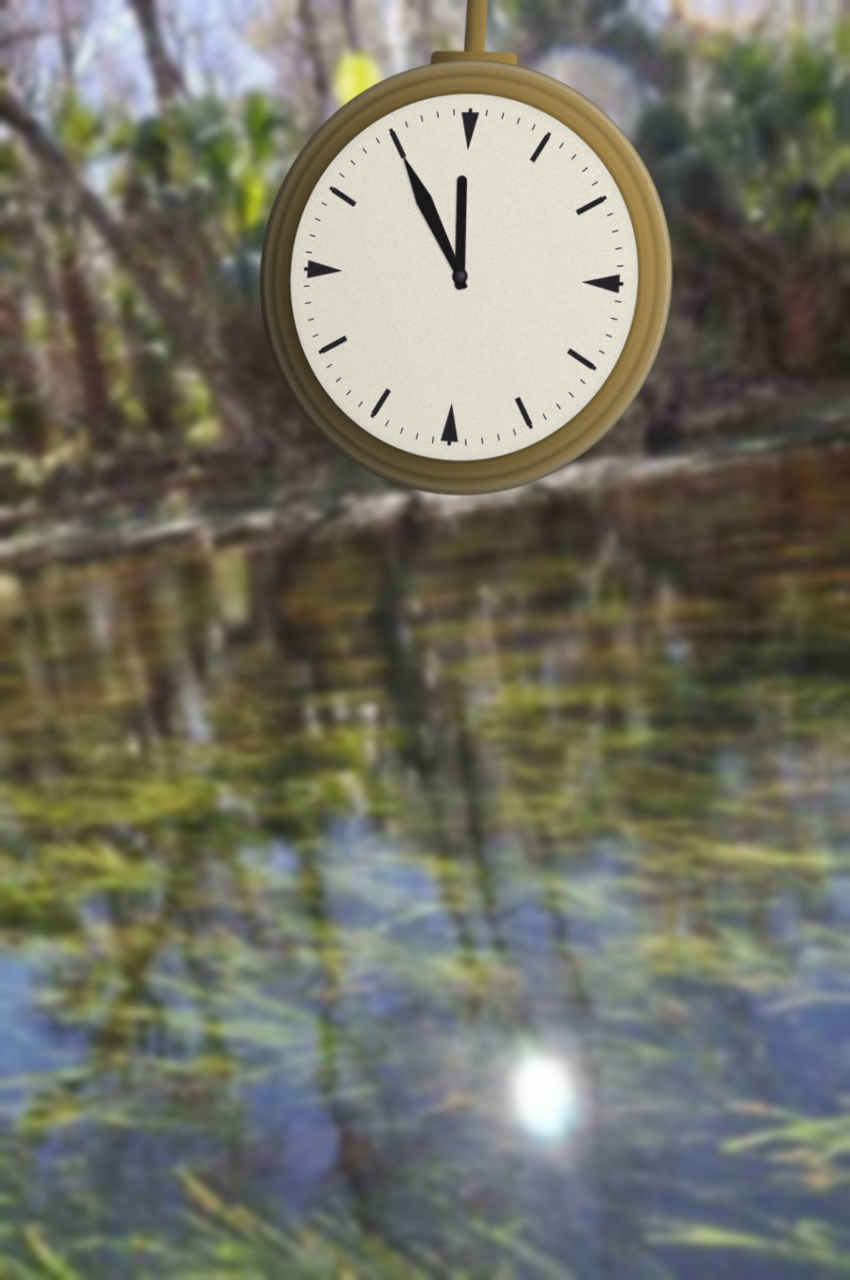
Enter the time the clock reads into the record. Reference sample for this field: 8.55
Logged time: 11.55
